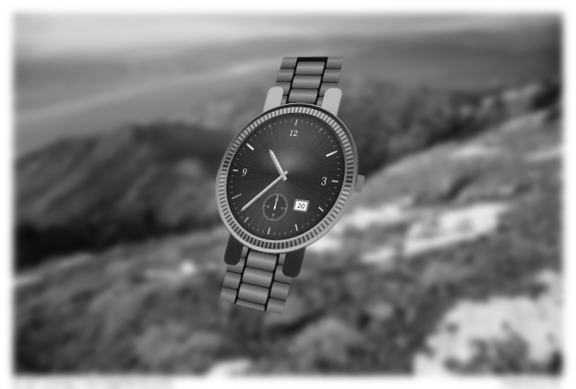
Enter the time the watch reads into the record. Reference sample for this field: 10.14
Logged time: 10.37
